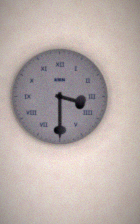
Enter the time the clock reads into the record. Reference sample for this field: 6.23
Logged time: 3.30
